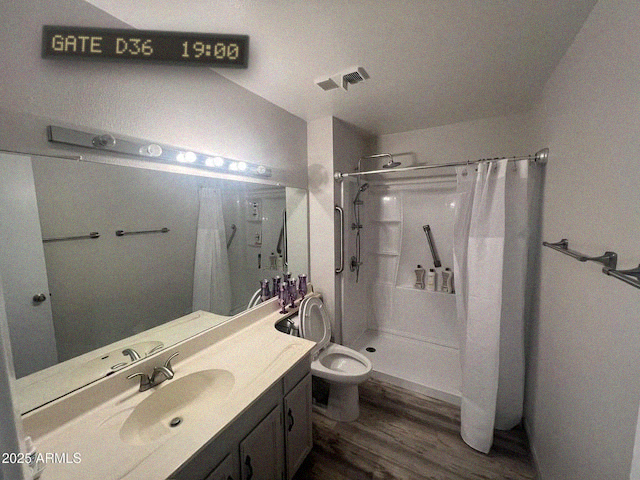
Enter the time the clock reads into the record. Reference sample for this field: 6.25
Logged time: 19.00
